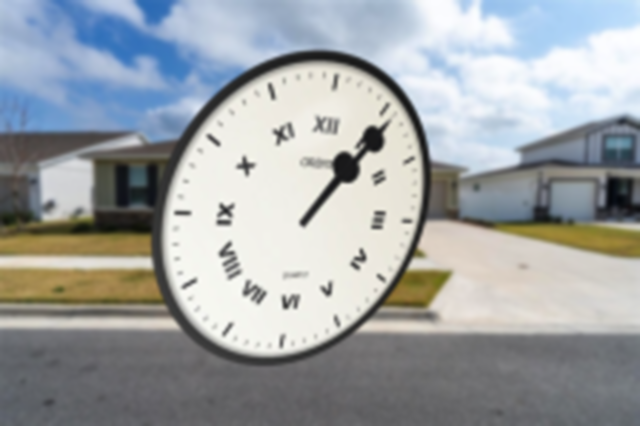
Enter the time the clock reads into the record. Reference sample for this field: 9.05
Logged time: 1.06
